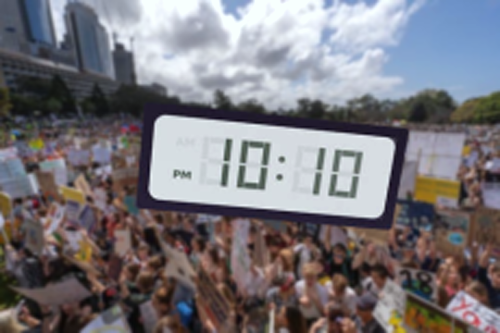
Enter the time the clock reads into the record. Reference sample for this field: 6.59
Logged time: 10.10
